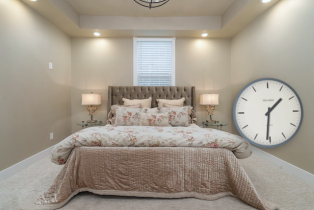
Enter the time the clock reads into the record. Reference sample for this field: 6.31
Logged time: 1.31
